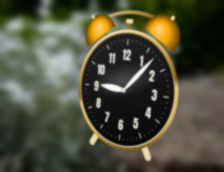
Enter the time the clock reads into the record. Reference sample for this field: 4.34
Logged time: 9.07
